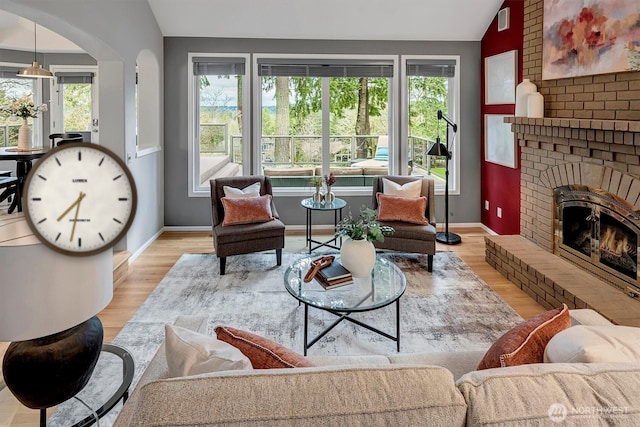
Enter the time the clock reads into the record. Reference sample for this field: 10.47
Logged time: 7.32
